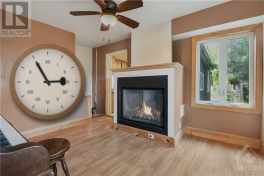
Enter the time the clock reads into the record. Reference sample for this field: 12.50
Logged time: 2.55
